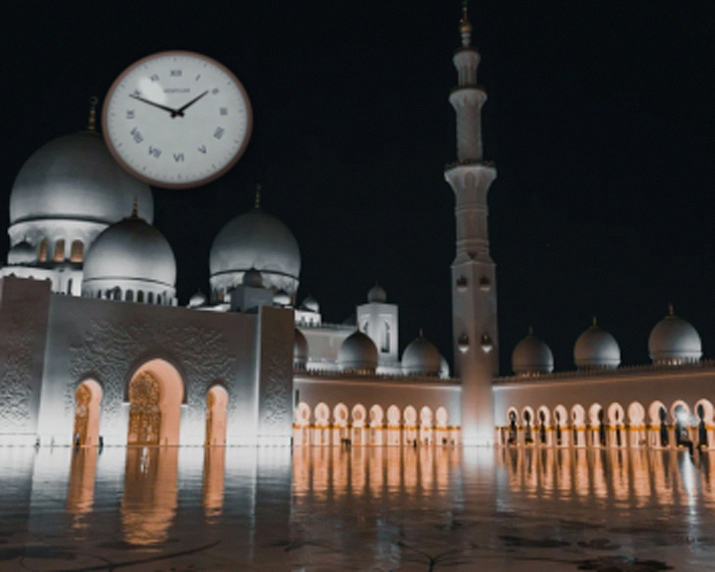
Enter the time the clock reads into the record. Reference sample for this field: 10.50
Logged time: 1.49
